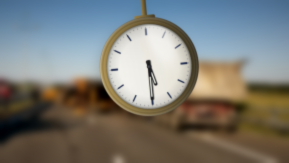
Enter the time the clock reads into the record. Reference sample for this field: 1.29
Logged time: 5.30
